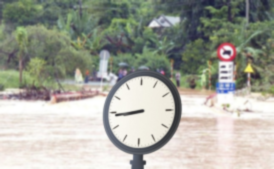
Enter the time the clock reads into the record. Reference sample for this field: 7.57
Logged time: 8.44
